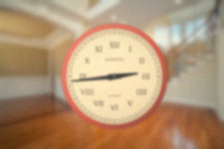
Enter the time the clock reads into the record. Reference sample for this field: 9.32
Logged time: 2.44
